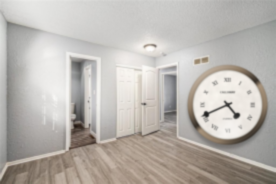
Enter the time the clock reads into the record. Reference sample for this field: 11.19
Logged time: 4.41
